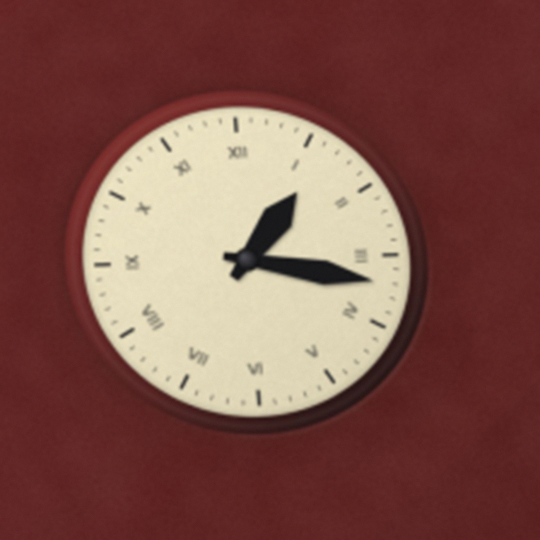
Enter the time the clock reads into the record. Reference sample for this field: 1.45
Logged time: 1.17
